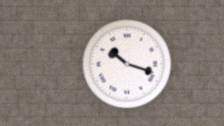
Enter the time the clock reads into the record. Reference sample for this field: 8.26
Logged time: 10.18
